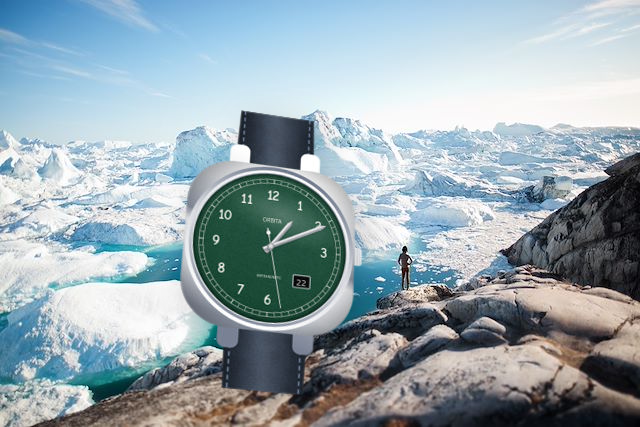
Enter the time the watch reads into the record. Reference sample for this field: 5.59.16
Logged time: 1.10.28
